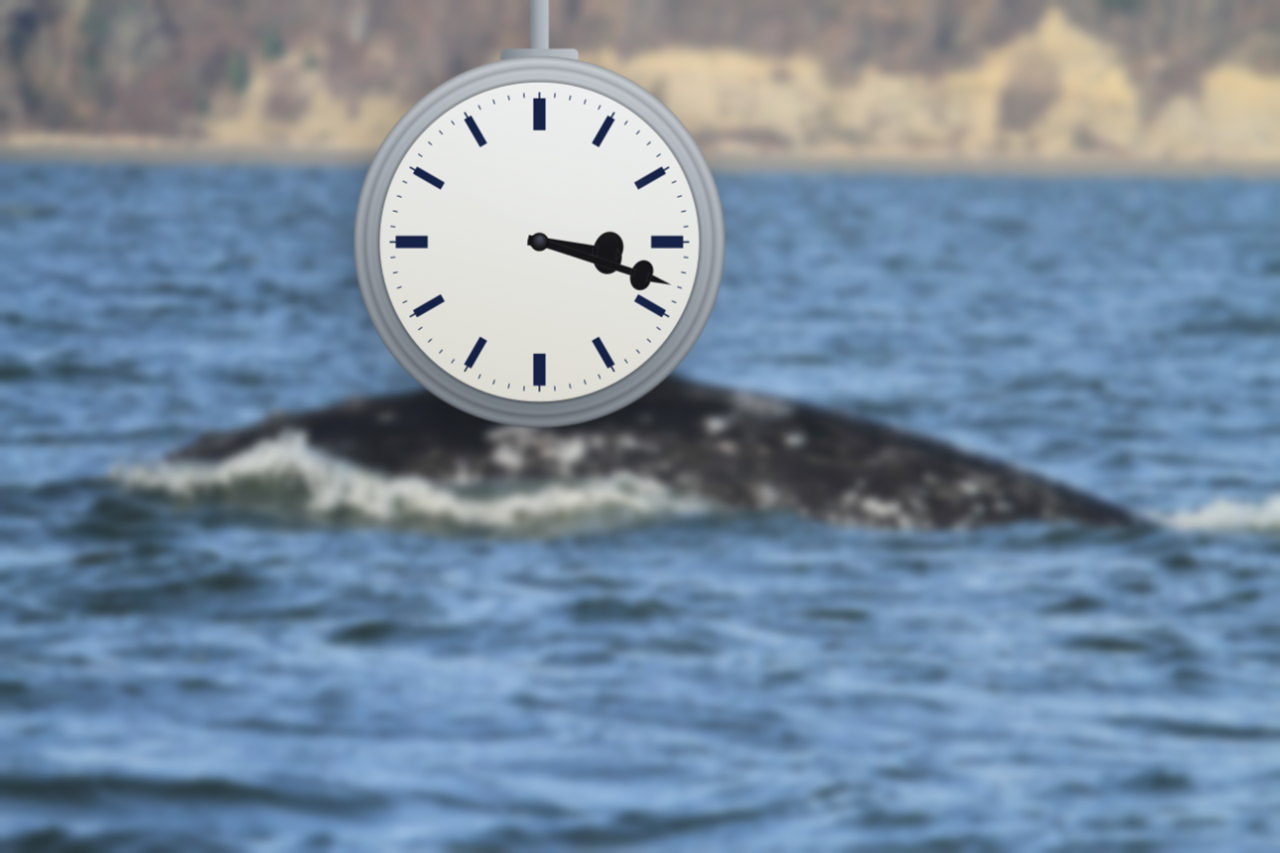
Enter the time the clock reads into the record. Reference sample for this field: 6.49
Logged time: 3.18
